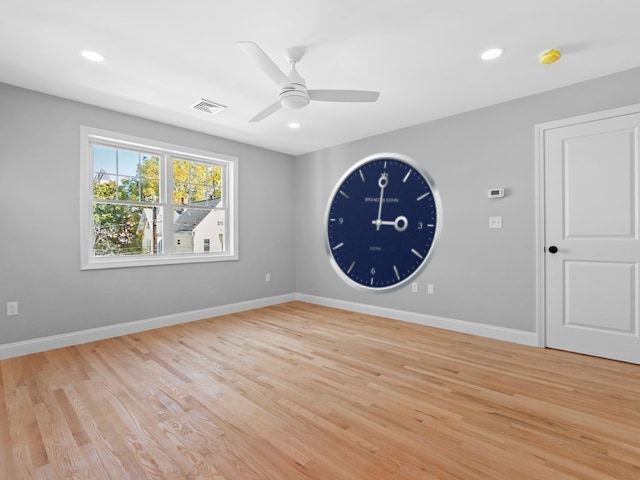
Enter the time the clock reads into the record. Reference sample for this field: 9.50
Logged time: 3.00
